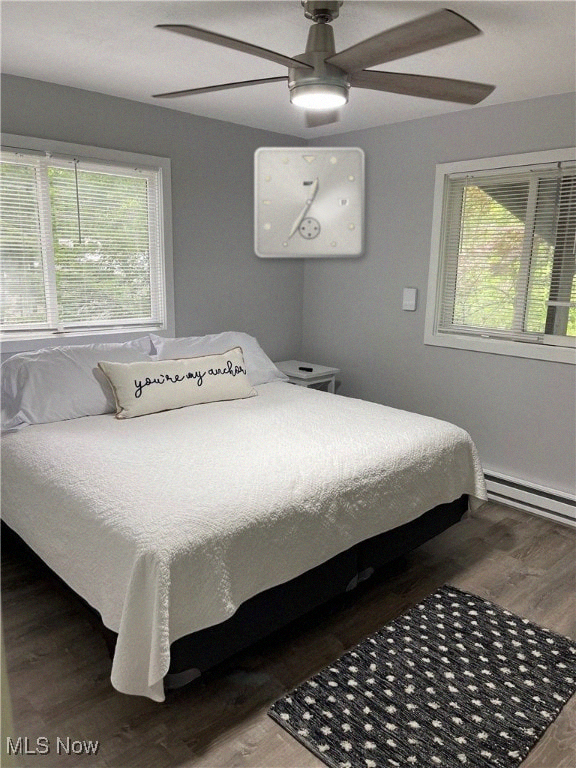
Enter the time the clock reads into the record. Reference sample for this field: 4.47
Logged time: 12.35
